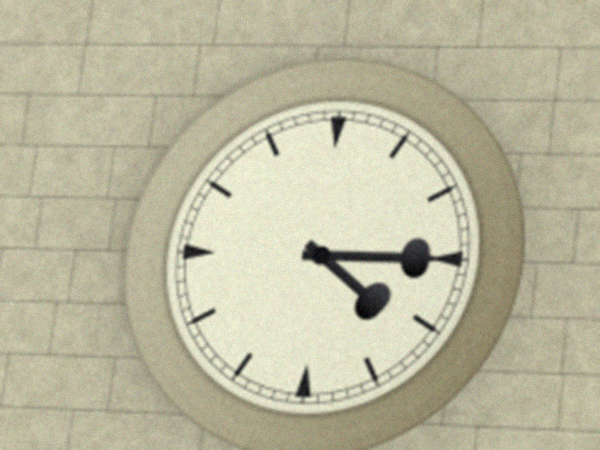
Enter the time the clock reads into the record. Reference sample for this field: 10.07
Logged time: 4.15
